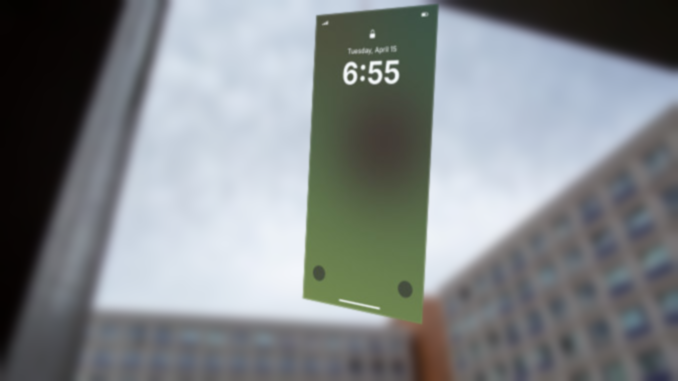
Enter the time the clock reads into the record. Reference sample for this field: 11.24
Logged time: 6.55
